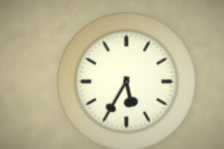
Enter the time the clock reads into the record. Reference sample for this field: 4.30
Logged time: 5.35
